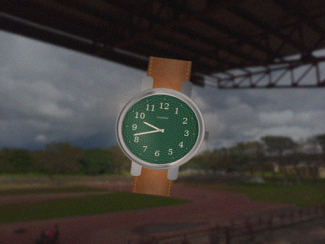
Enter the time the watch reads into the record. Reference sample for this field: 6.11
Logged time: 9.42
